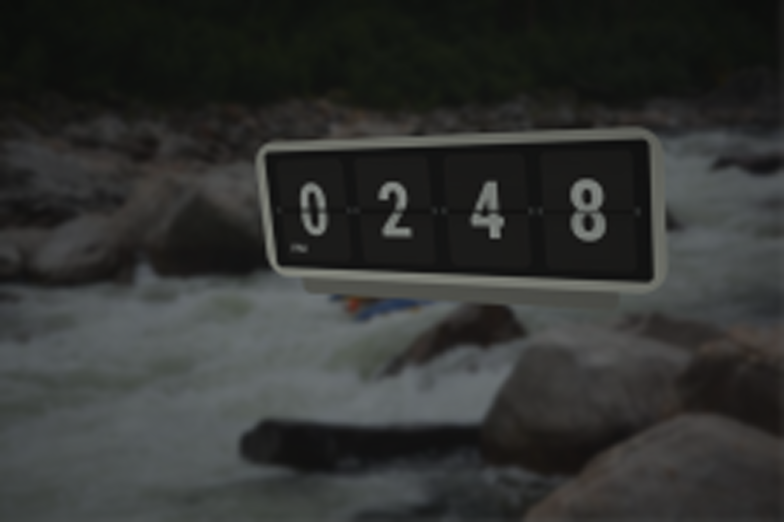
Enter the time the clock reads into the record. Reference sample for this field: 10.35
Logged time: 2.48
